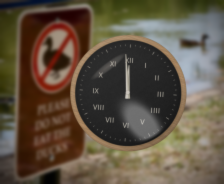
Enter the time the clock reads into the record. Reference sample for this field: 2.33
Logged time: 11.59
